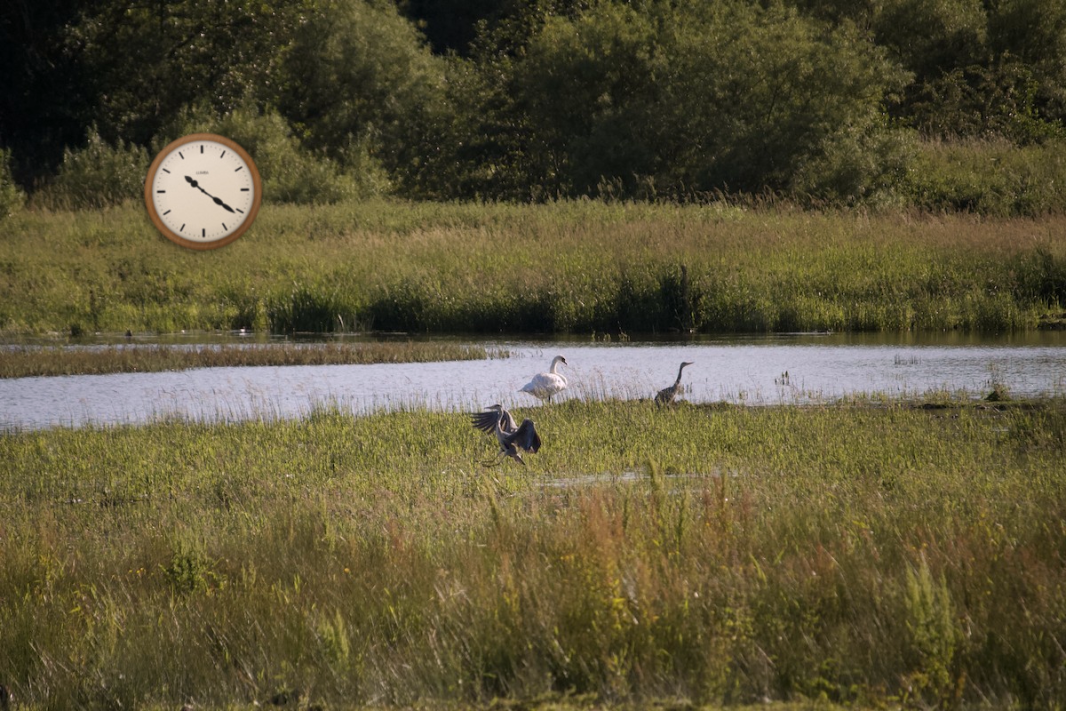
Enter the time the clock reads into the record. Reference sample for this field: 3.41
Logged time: 10.21
